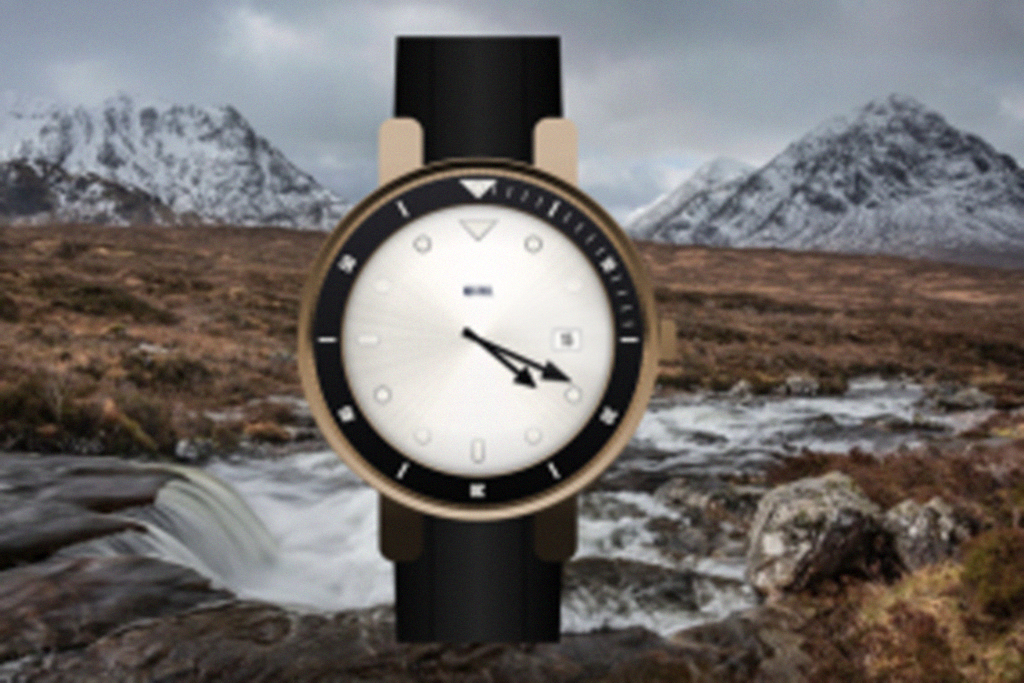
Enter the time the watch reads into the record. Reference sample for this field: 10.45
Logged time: 4.19
